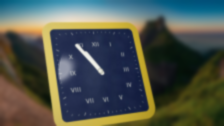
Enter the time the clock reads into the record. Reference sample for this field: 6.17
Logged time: 10.54
